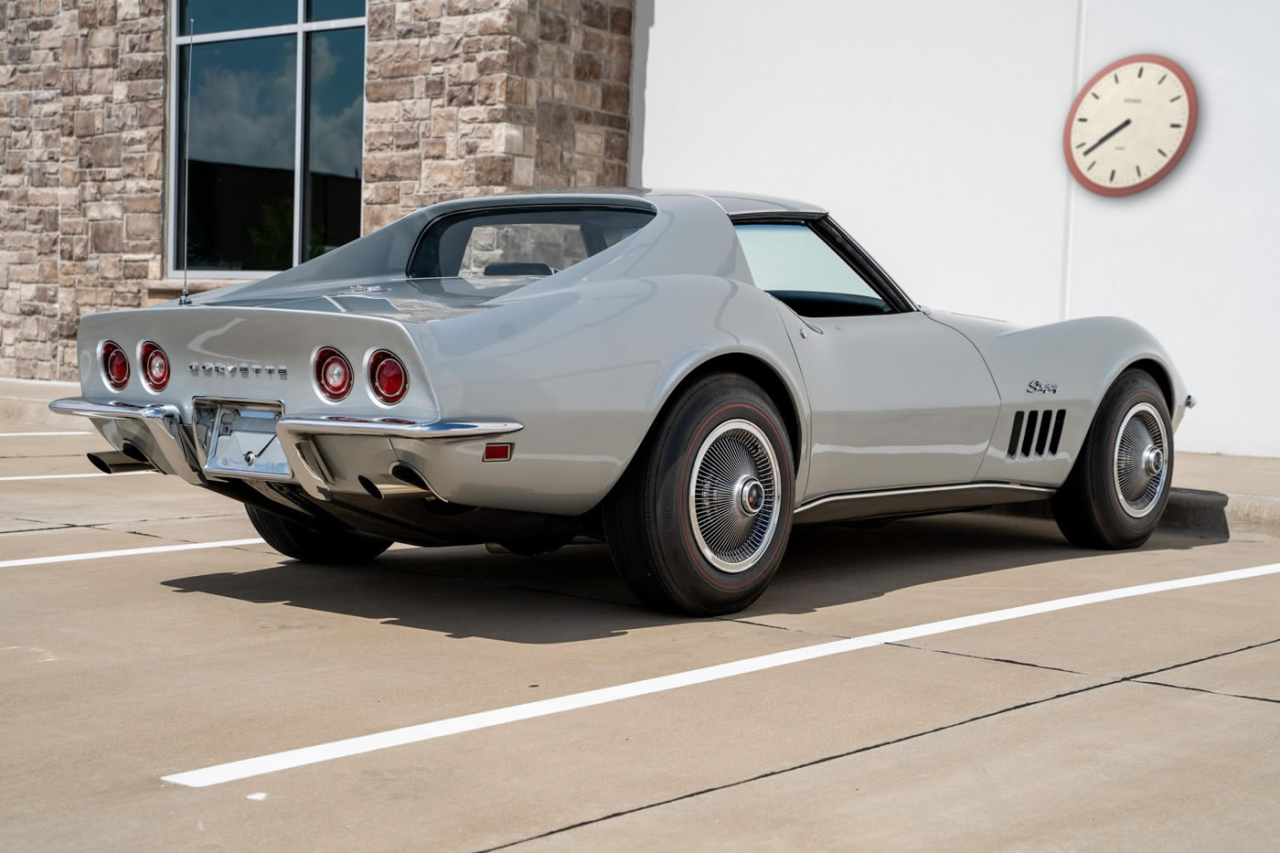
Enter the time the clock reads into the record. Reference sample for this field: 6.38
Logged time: 7.38
